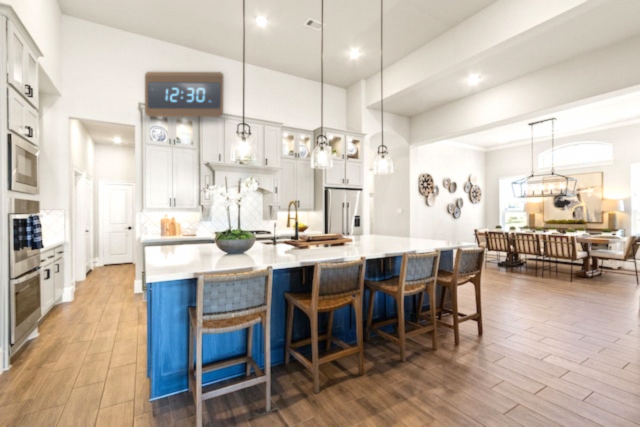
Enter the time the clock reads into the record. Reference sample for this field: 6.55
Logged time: 12.30
